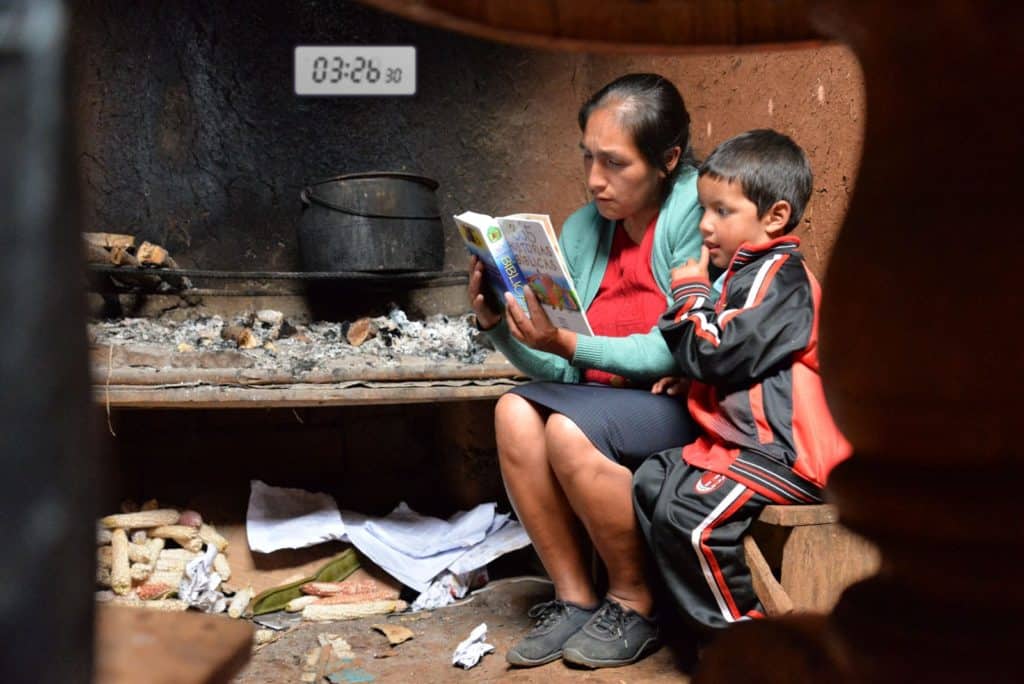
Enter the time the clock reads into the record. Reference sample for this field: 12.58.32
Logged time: 3.26.30
